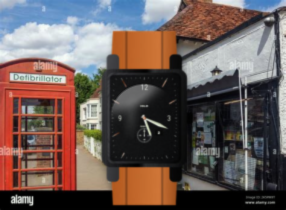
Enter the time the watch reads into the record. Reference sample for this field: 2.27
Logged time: 5.19
